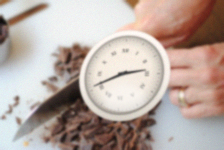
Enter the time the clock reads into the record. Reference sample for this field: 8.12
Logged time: 2.41
